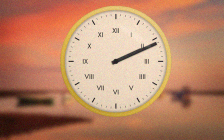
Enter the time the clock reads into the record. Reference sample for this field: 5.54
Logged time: 2.11
